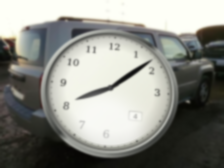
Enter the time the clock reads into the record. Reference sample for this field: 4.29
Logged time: 8.08
